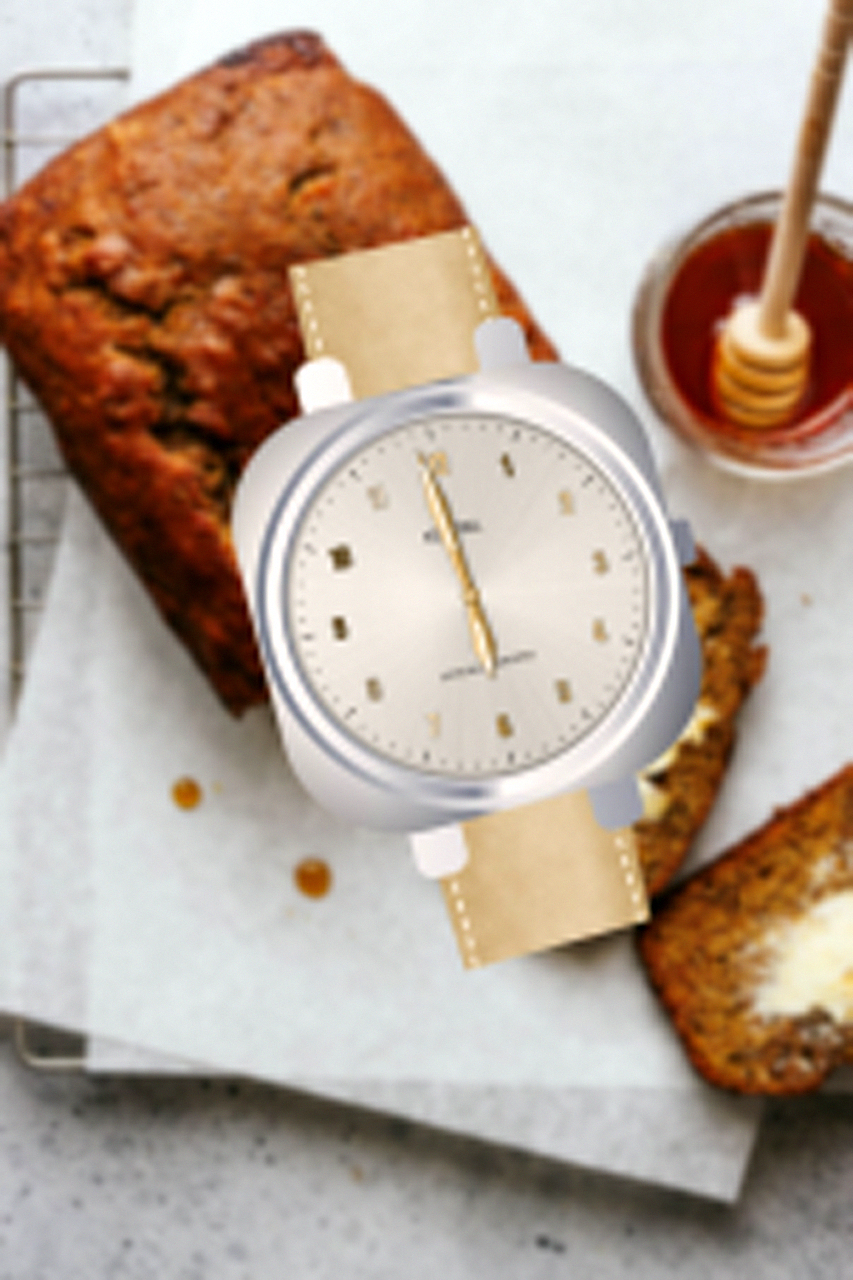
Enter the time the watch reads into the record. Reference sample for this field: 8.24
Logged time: 5.59
